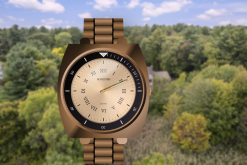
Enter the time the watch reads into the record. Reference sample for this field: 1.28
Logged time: 2.11
